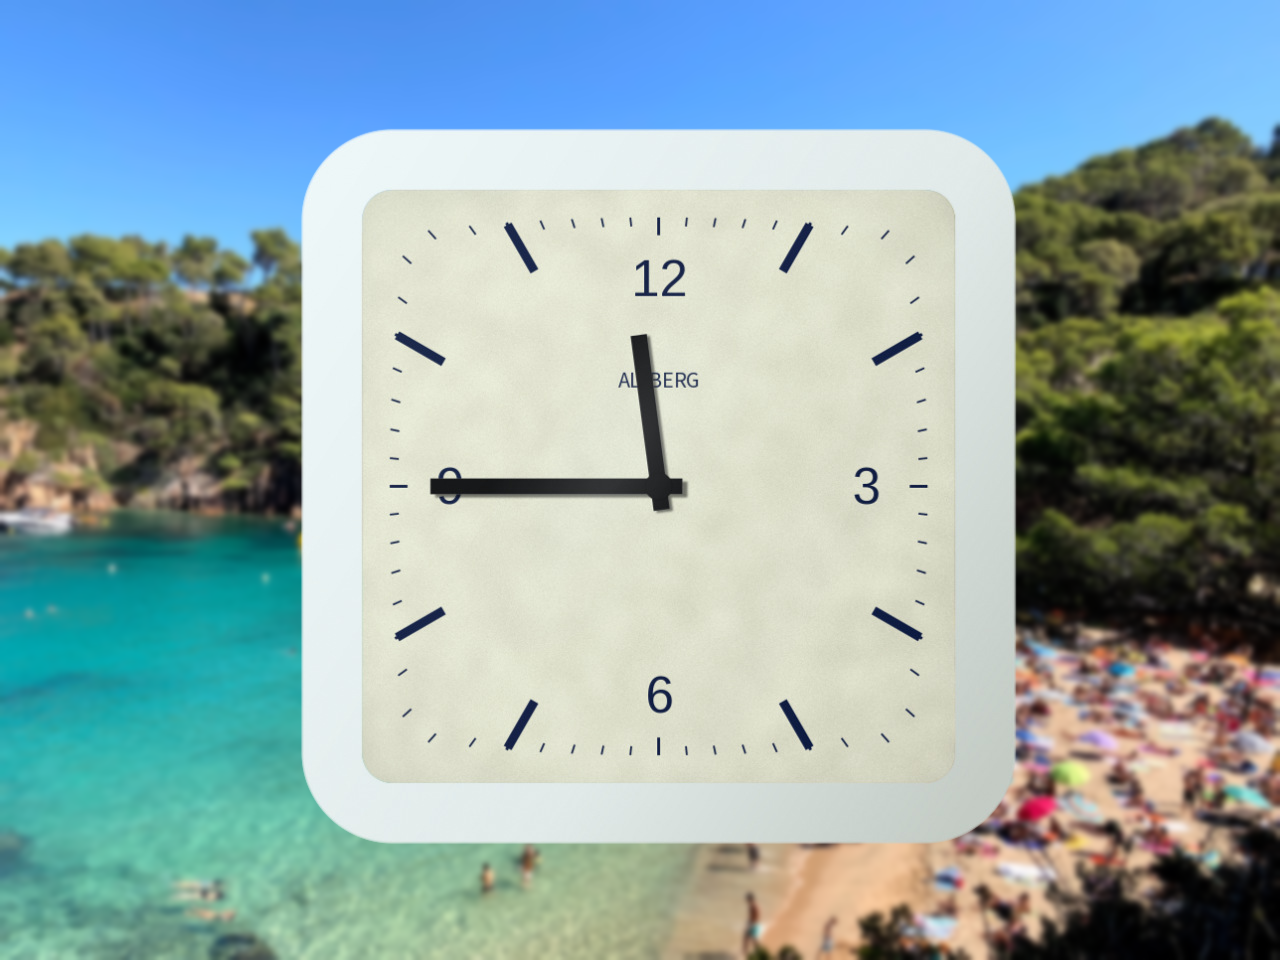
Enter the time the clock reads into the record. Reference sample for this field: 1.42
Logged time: 11.45
